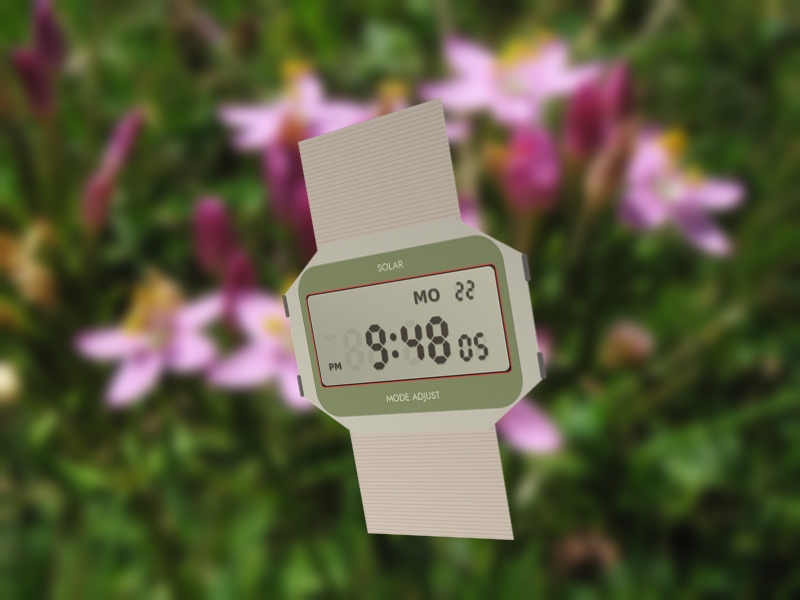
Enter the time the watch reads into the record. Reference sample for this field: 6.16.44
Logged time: 9.48.05
